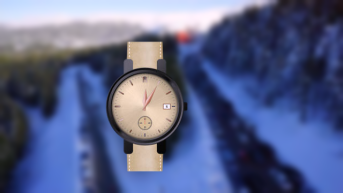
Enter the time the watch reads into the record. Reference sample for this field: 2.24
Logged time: 12.05
